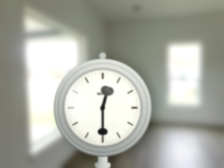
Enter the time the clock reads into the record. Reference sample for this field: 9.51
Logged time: 12.30
